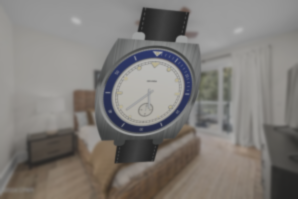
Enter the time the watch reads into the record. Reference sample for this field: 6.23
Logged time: 5.38
